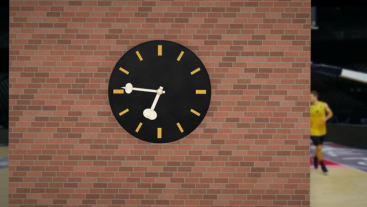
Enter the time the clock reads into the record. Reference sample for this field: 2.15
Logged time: 6.46
